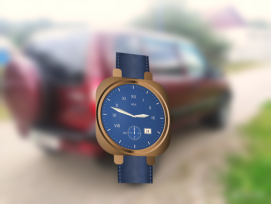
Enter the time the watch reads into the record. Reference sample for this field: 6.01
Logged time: 2.48
